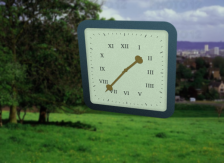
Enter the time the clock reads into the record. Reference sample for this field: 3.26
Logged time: 1.37
